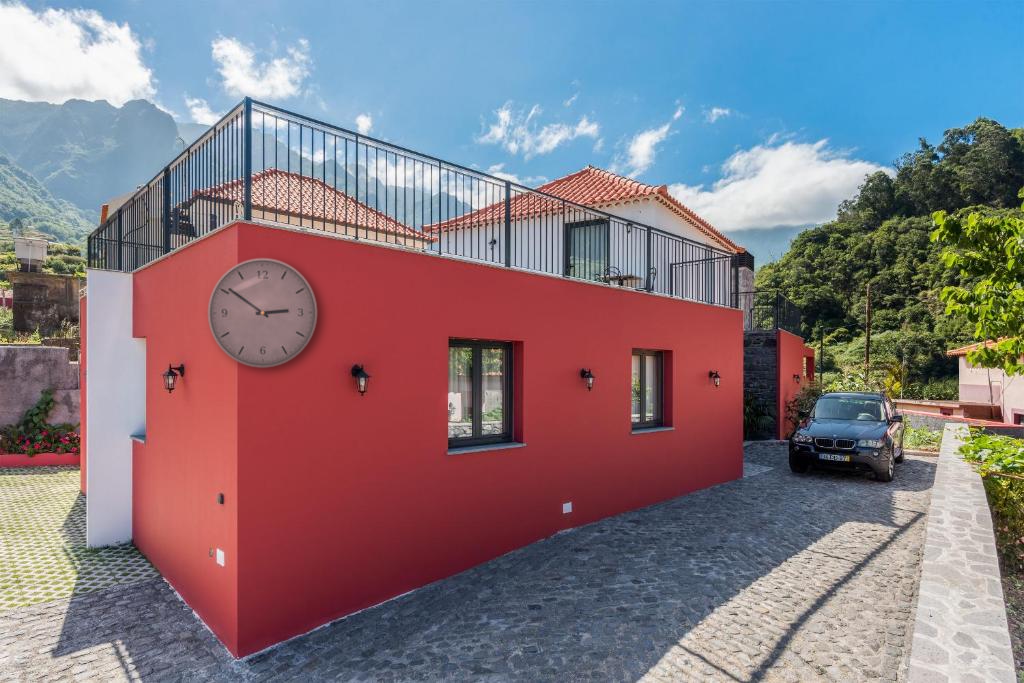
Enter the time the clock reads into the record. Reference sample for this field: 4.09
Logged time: 2.51
